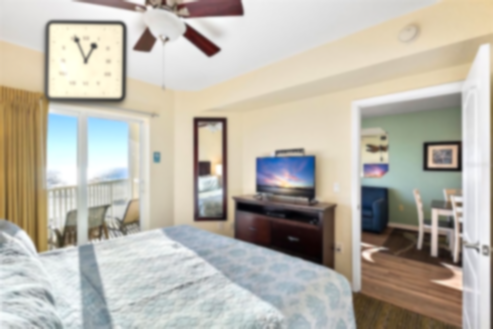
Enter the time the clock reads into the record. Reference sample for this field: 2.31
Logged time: 12.56
